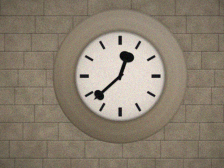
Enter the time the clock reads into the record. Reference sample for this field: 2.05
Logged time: 12.38
